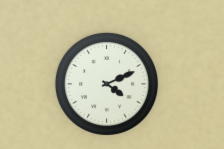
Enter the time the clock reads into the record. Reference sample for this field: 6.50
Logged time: 4.11
